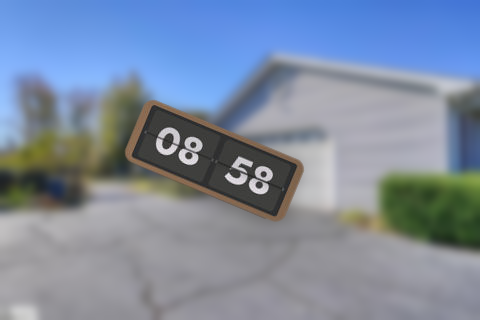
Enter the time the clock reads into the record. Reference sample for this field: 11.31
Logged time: 8.58
